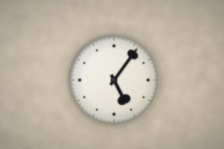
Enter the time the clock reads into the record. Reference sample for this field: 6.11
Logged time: 5.06
